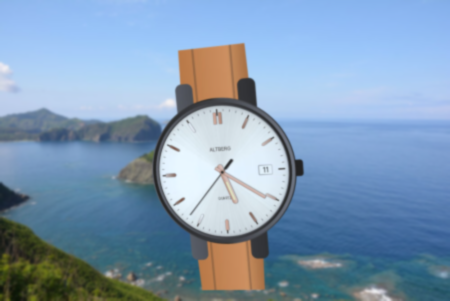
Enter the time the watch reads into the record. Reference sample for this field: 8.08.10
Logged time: 5.20.37
